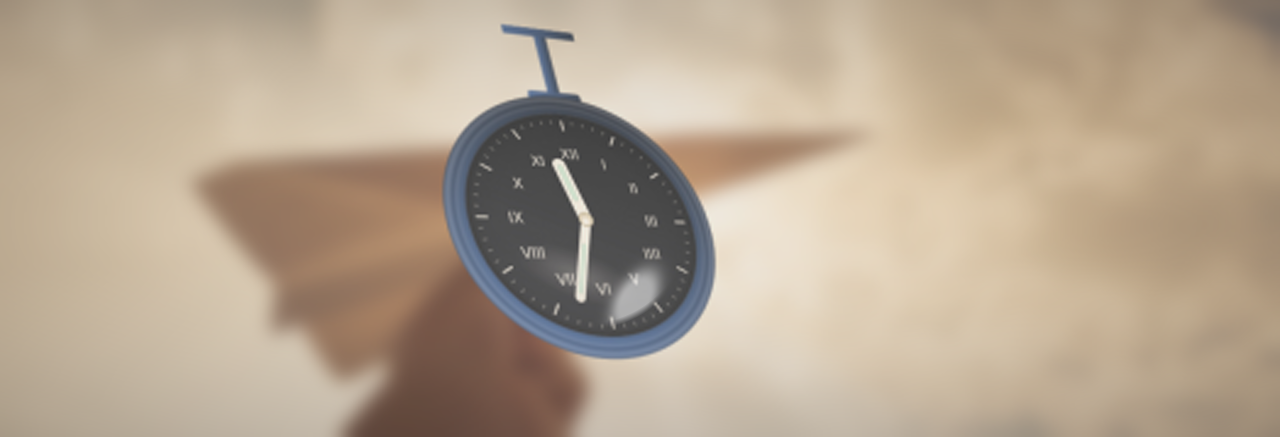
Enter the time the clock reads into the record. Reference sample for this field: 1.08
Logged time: 11.33
